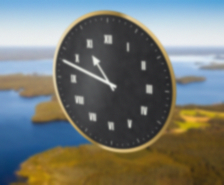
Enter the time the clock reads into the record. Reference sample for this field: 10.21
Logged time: 10.48
